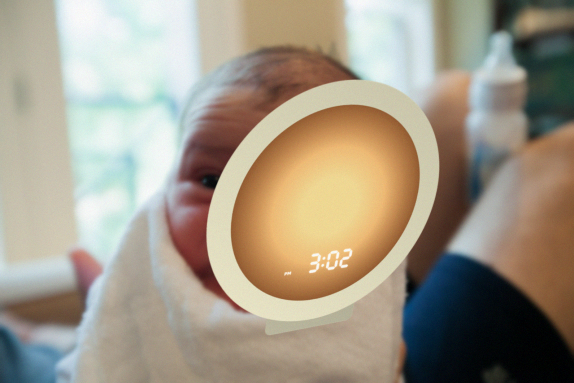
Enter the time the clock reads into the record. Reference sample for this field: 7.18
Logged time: 3.02
